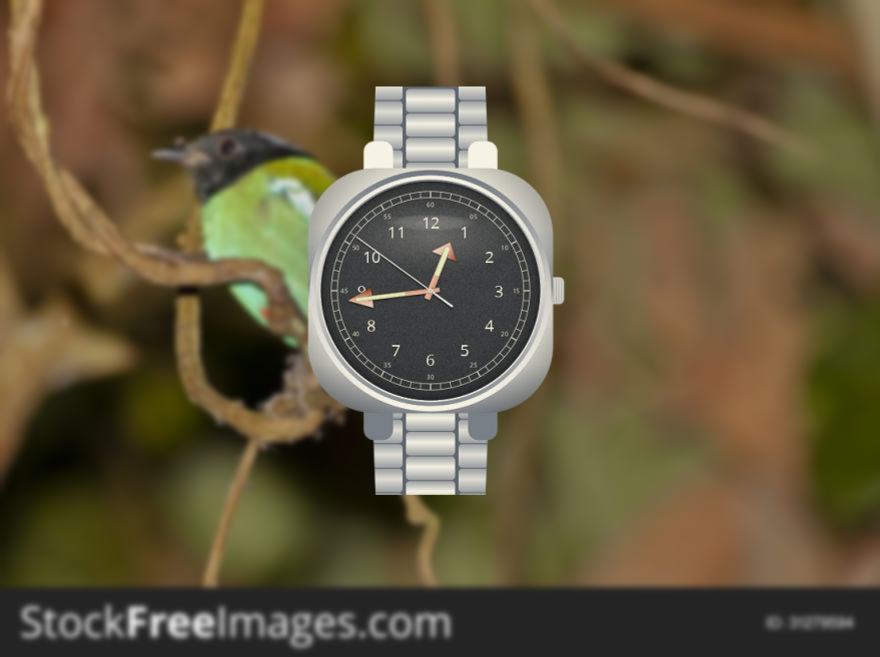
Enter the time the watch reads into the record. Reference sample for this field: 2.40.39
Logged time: 12.43.51
